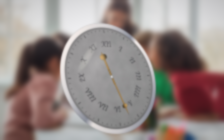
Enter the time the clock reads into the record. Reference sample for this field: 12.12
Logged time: 11.27
